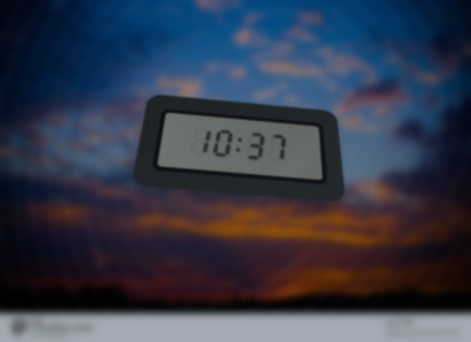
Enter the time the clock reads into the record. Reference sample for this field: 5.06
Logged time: 10.37
